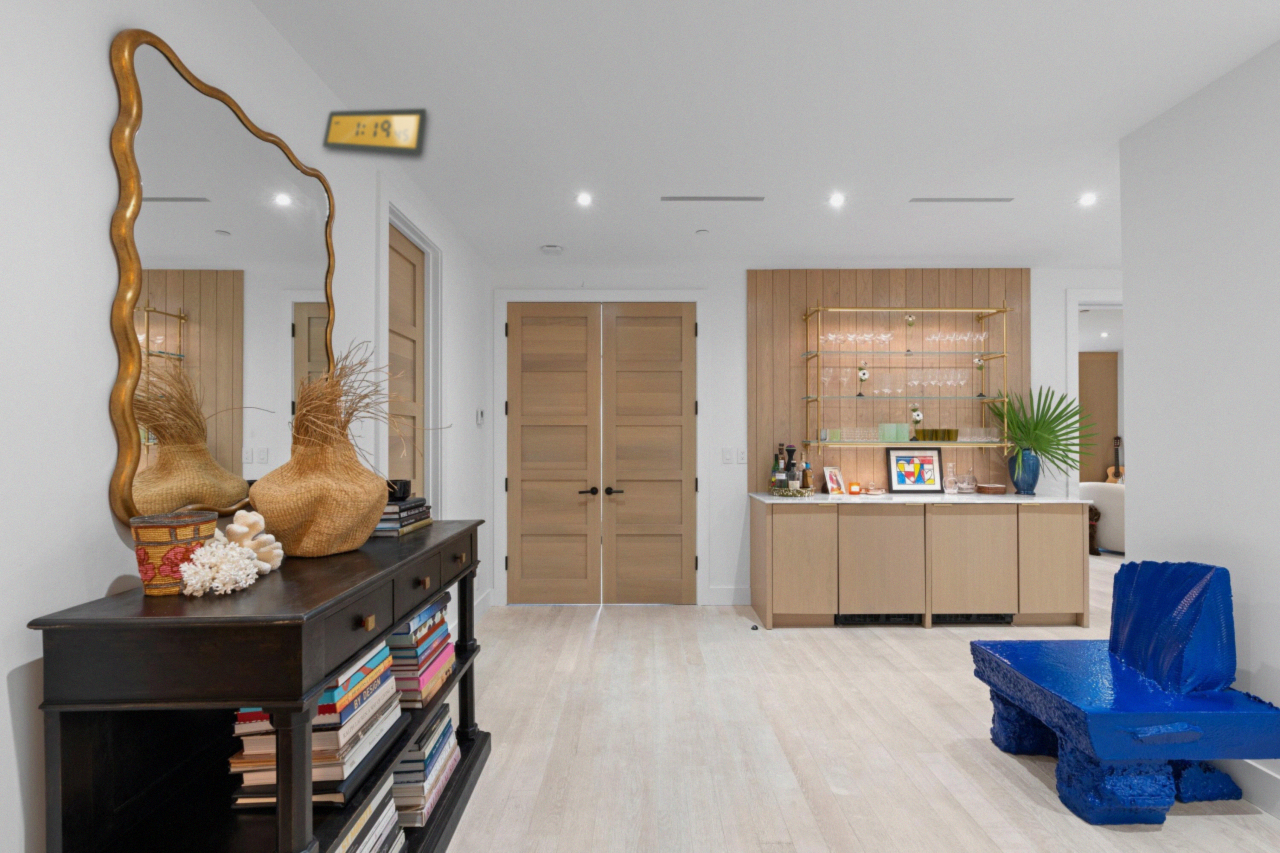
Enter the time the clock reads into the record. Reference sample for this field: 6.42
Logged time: 1.19
